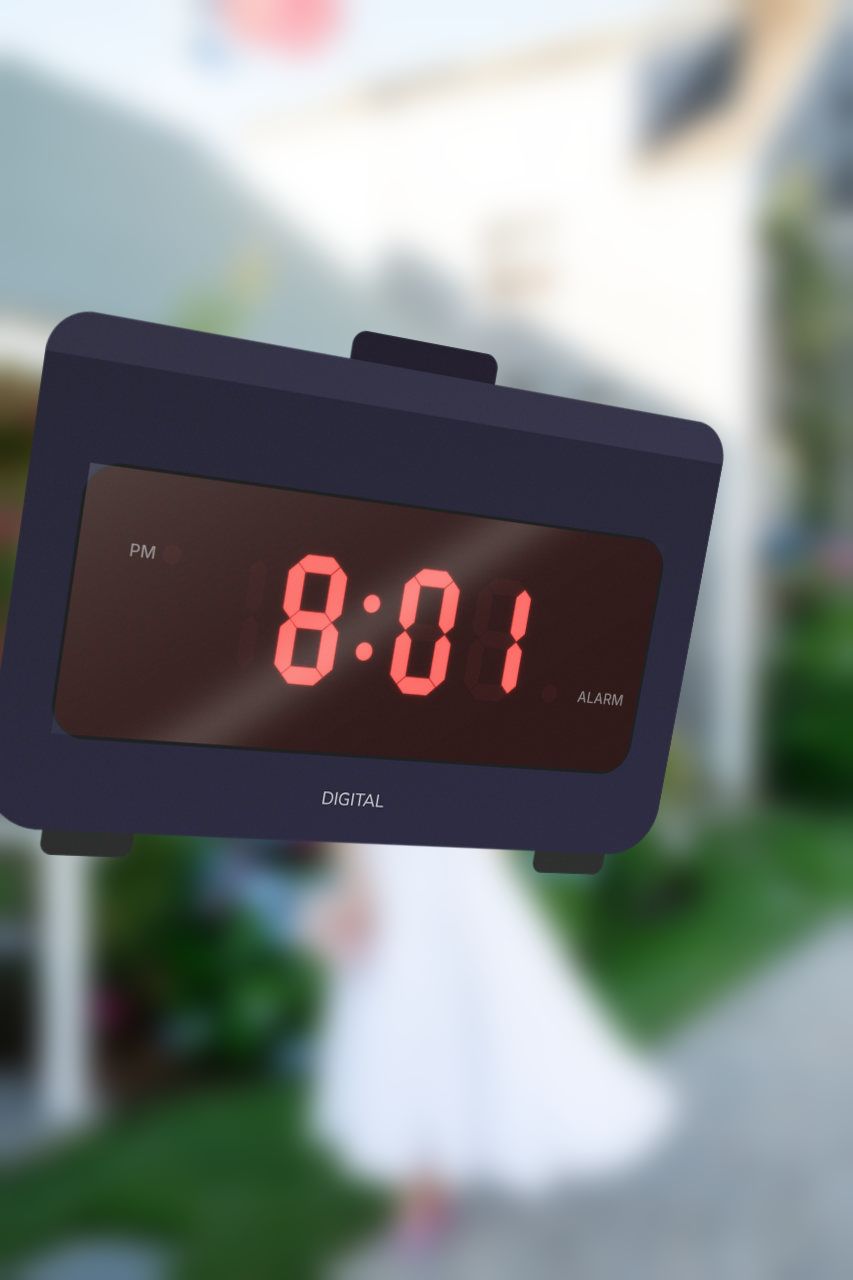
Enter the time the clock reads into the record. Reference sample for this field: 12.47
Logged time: 8.01
